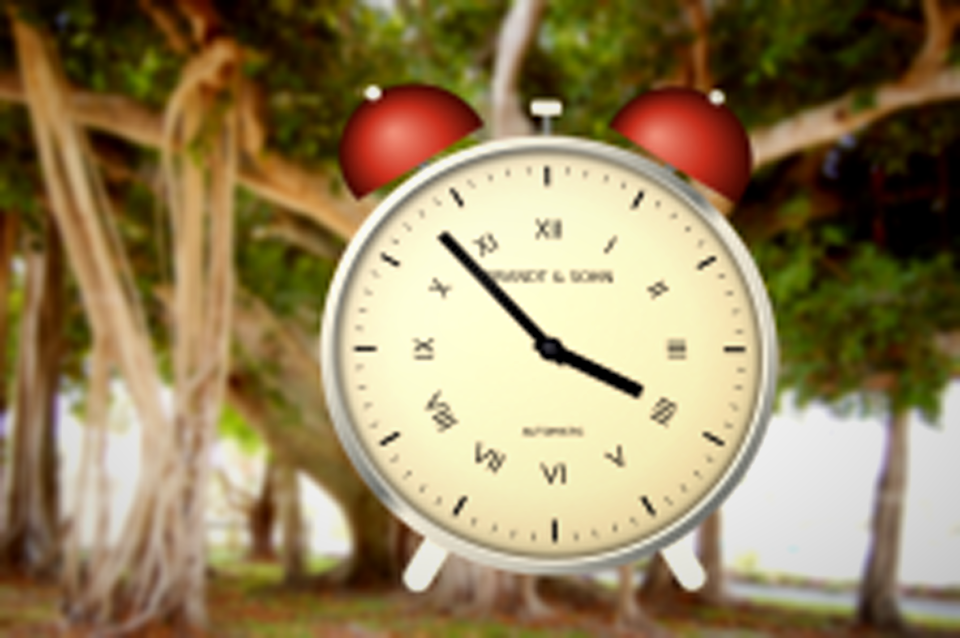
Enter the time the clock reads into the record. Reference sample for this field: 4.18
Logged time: 3.53
